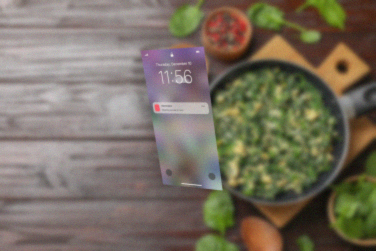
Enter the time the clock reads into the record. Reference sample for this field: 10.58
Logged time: 11.56
